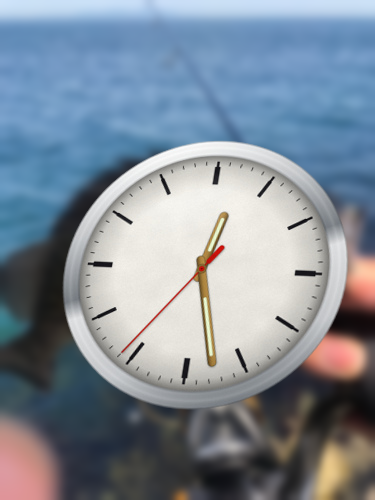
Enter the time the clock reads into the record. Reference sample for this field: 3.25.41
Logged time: 12.27.36
